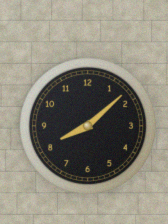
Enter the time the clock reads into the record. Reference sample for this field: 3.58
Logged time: 8.08
